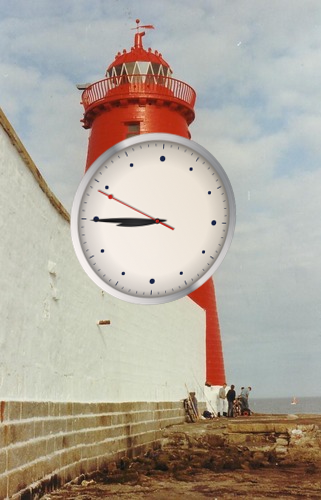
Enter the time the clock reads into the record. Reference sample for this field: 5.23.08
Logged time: 8.44.49
